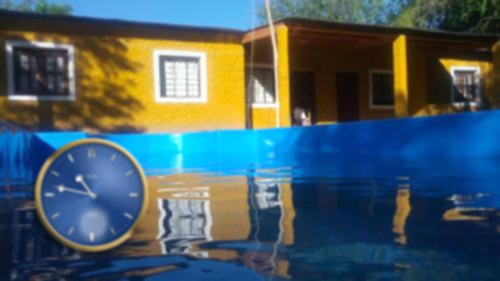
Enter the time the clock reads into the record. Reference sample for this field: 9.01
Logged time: 10.47
